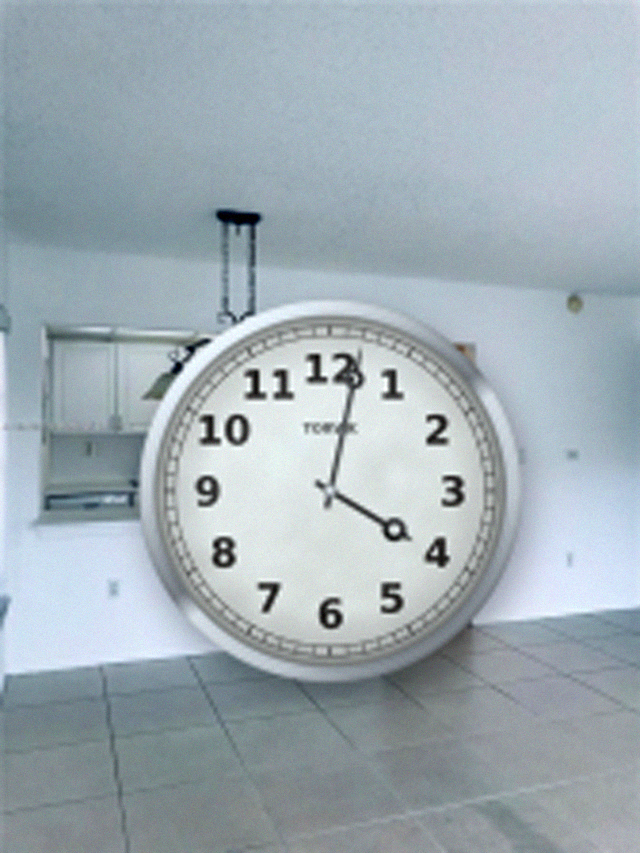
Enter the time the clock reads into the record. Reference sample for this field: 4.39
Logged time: 4.02
